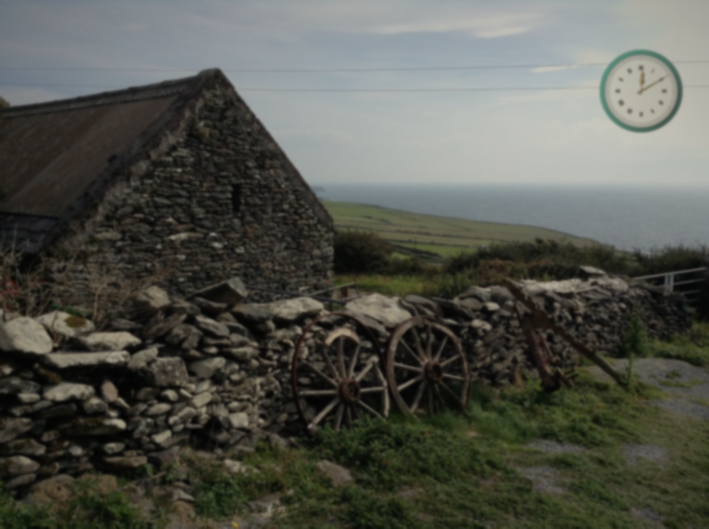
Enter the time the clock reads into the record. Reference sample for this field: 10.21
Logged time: 12.10
